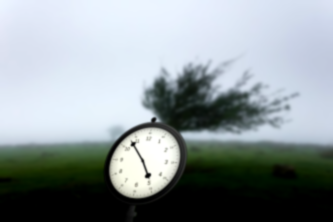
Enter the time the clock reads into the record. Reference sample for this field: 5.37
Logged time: 4.53
